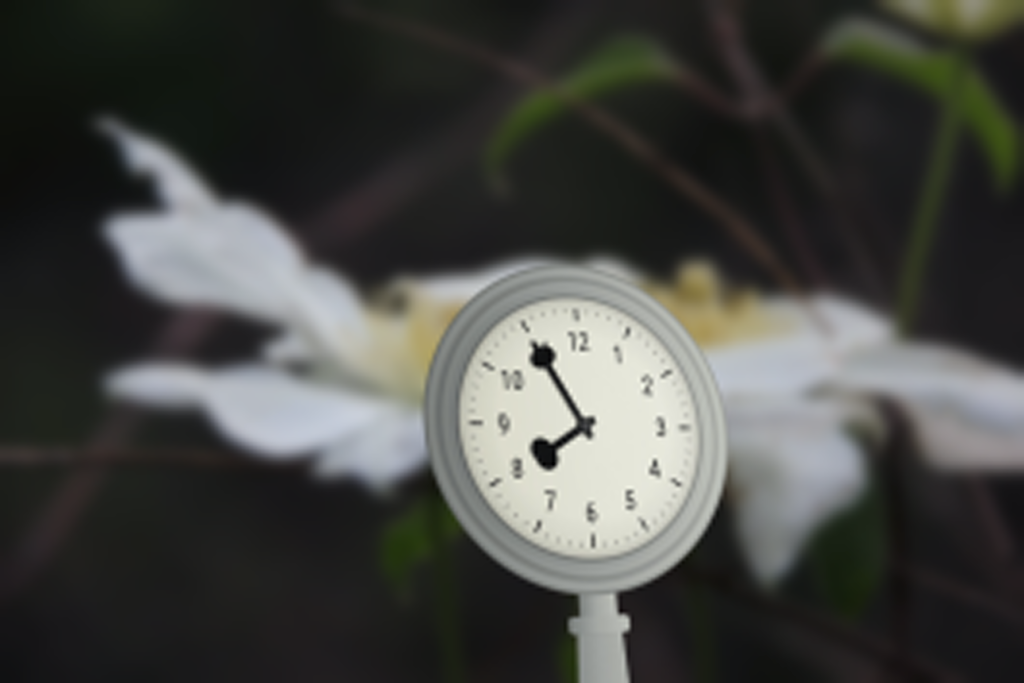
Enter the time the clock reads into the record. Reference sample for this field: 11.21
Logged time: 7.55
